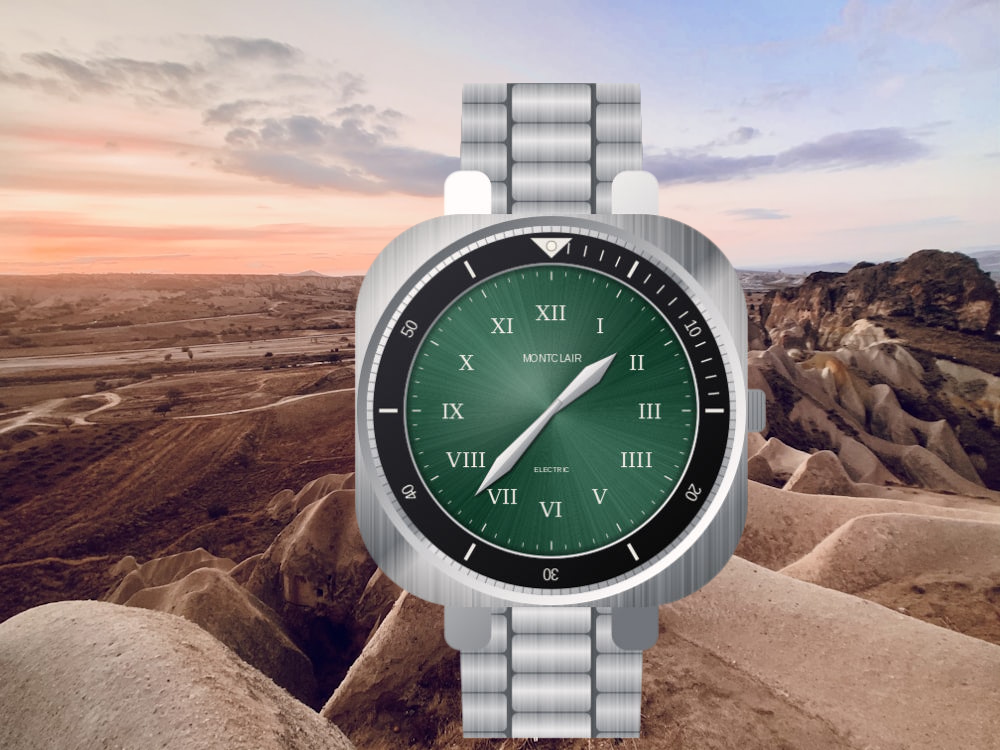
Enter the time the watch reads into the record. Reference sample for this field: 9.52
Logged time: 1.37
